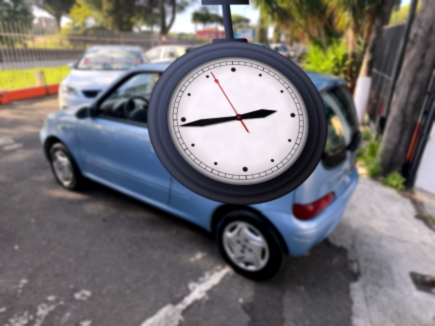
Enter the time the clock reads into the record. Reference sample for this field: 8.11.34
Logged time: 2.43.56
